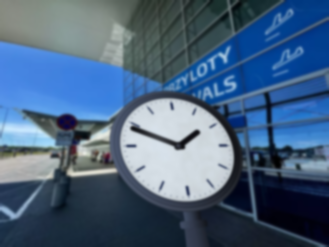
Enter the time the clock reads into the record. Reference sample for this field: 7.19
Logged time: 1.49
